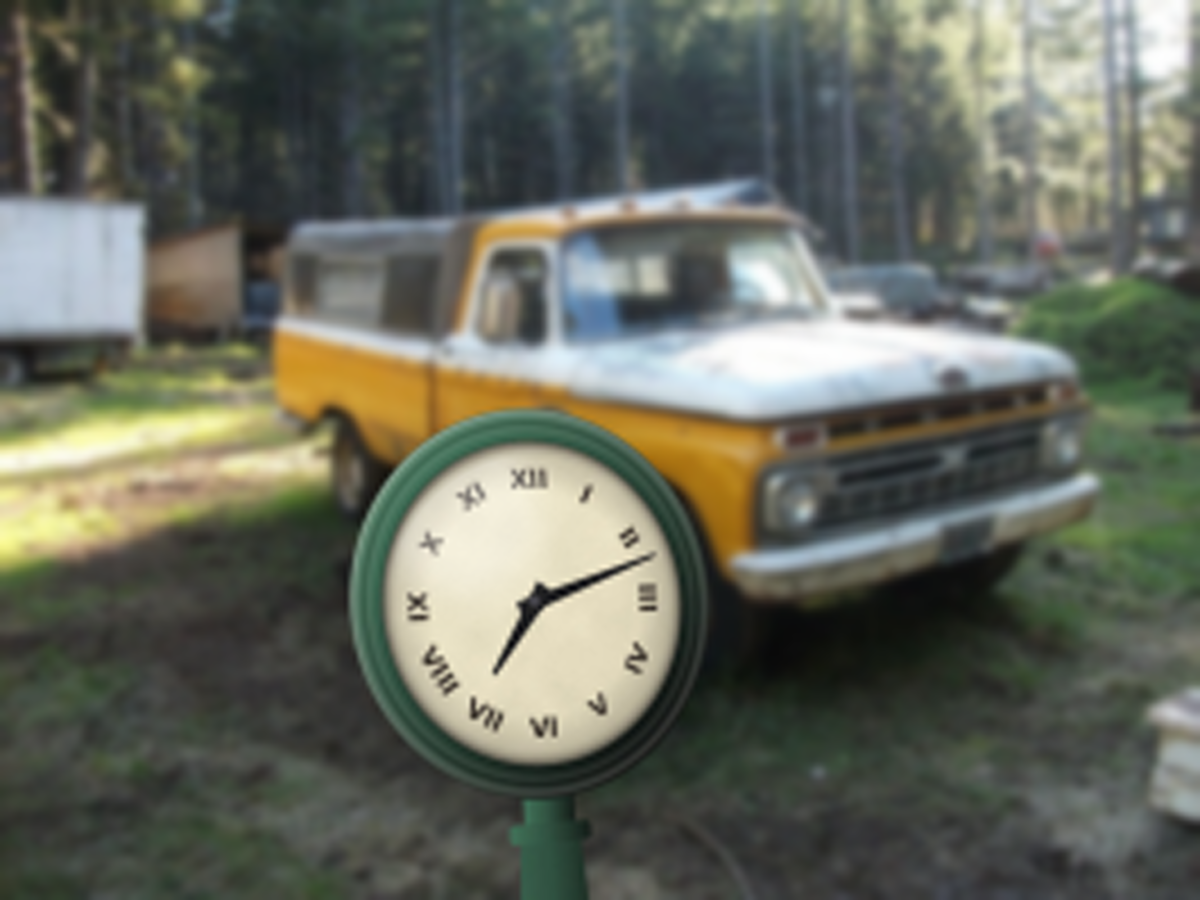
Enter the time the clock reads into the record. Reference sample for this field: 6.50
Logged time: 7.12
